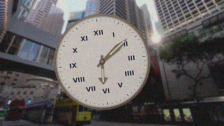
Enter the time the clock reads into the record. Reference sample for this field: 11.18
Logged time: 6.09
